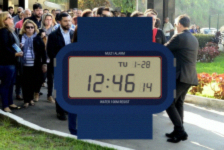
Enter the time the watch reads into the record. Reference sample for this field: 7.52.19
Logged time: 12.46.14
